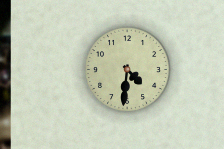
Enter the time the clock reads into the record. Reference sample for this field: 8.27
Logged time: 4.31
